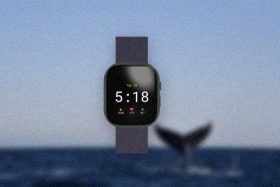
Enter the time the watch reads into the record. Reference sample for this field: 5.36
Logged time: 5.18
